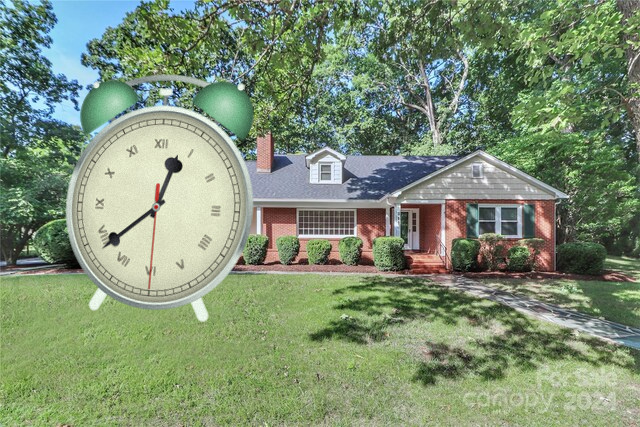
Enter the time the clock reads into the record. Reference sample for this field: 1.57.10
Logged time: 12.38.30
